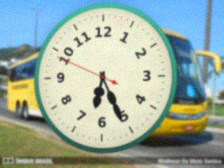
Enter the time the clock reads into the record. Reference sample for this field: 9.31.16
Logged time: 6.25.49
